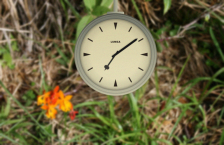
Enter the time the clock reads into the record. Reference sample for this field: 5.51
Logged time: 7.09
